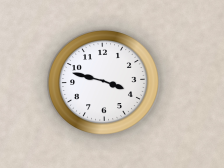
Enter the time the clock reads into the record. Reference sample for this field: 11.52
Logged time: 3.48
